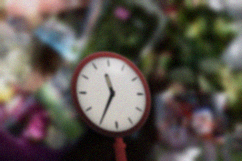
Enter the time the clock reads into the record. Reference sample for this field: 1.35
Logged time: 11.35
